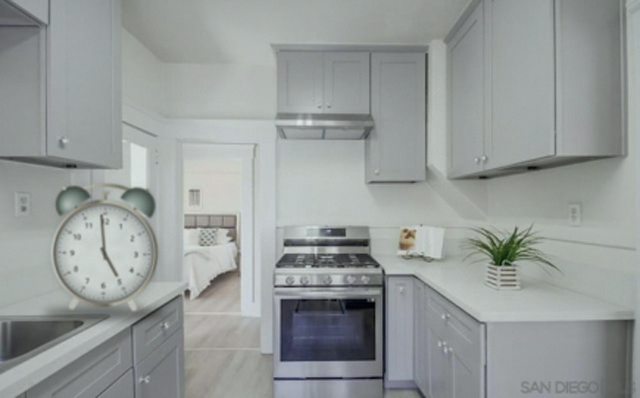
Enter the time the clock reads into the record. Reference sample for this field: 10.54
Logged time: 4.59
